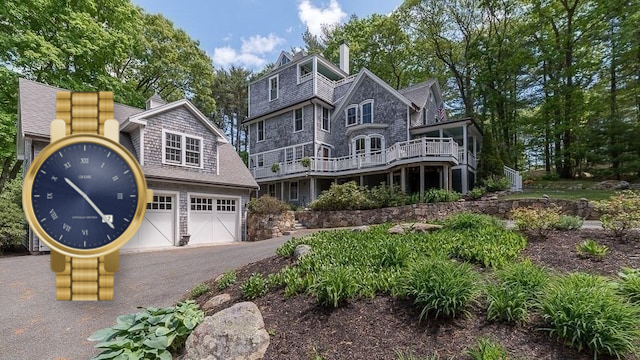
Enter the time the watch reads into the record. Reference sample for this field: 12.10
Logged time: 10.23
